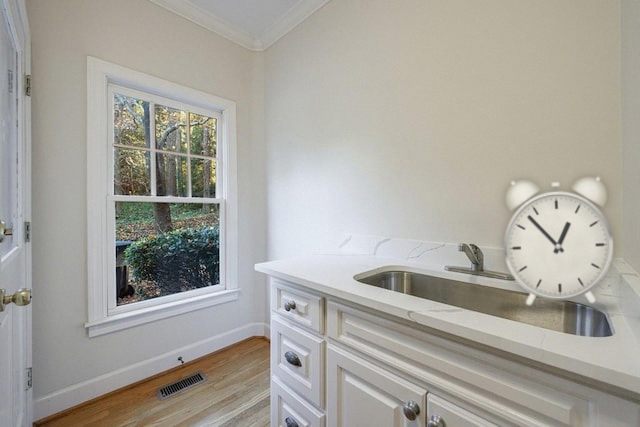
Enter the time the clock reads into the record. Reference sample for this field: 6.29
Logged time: 12.53
